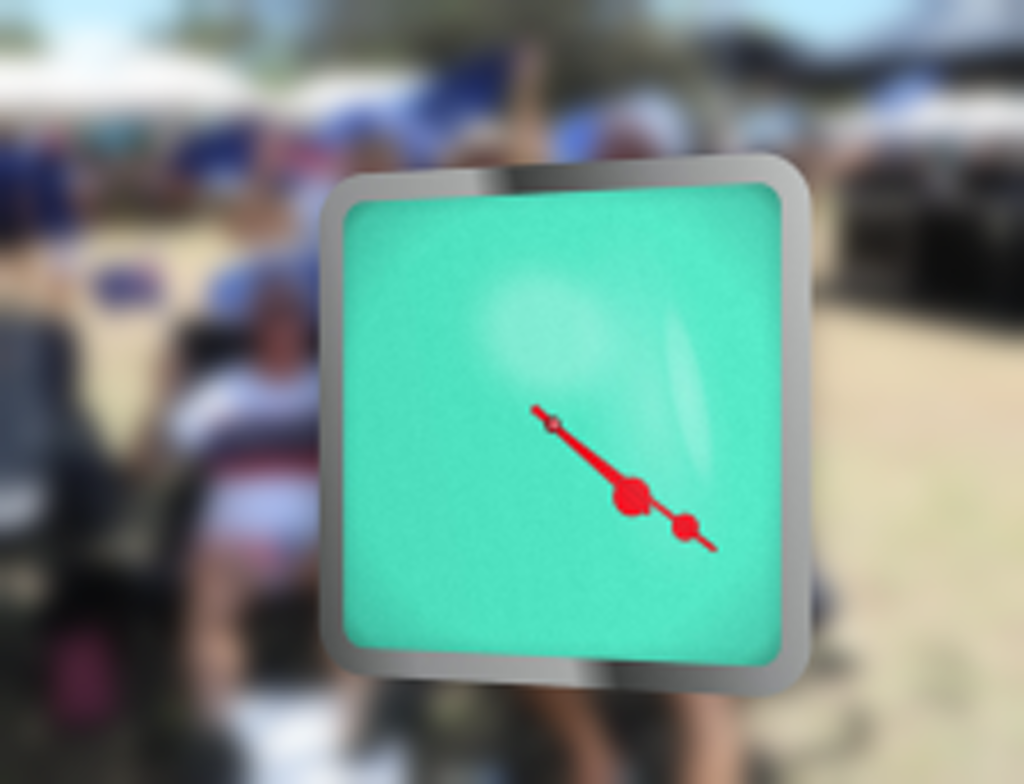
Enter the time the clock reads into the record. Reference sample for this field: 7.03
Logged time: 4.21
